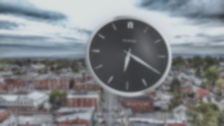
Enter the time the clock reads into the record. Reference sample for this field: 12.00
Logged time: 6.20
